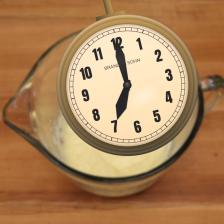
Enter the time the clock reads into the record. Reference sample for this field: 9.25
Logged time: 7.00
